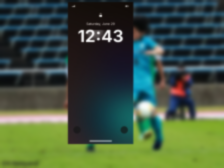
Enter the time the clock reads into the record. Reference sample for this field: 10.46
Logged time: 12.43
